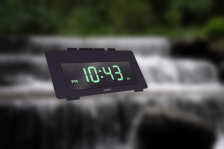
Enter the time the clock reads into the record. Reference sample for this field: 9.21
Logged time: 10.43
